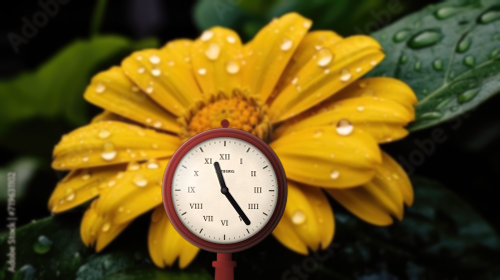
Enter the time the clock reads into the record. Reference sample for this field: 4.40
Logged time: 11.24
